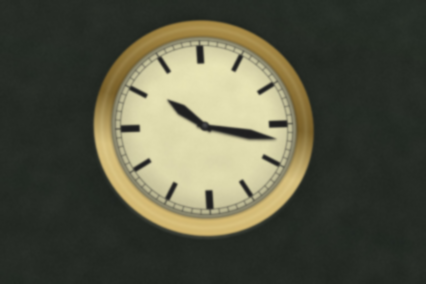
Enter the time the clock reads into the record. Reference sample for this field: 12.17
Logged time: 10.17
